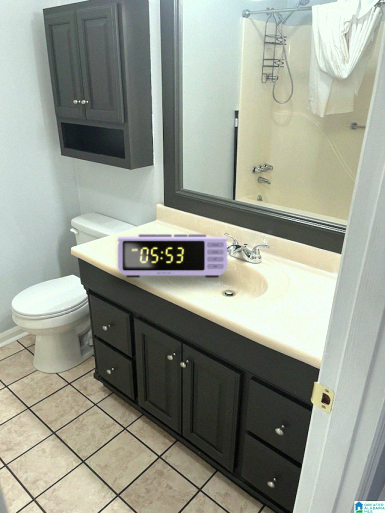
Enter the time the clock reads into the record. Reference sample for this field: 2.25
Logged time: 5.53
